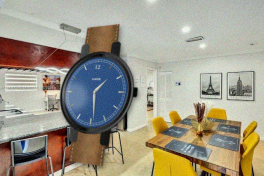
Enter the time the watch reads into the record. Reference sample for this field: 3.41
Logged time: 1.29
